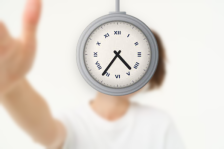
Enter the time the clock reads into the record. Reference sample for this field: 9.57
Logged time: 4.36
